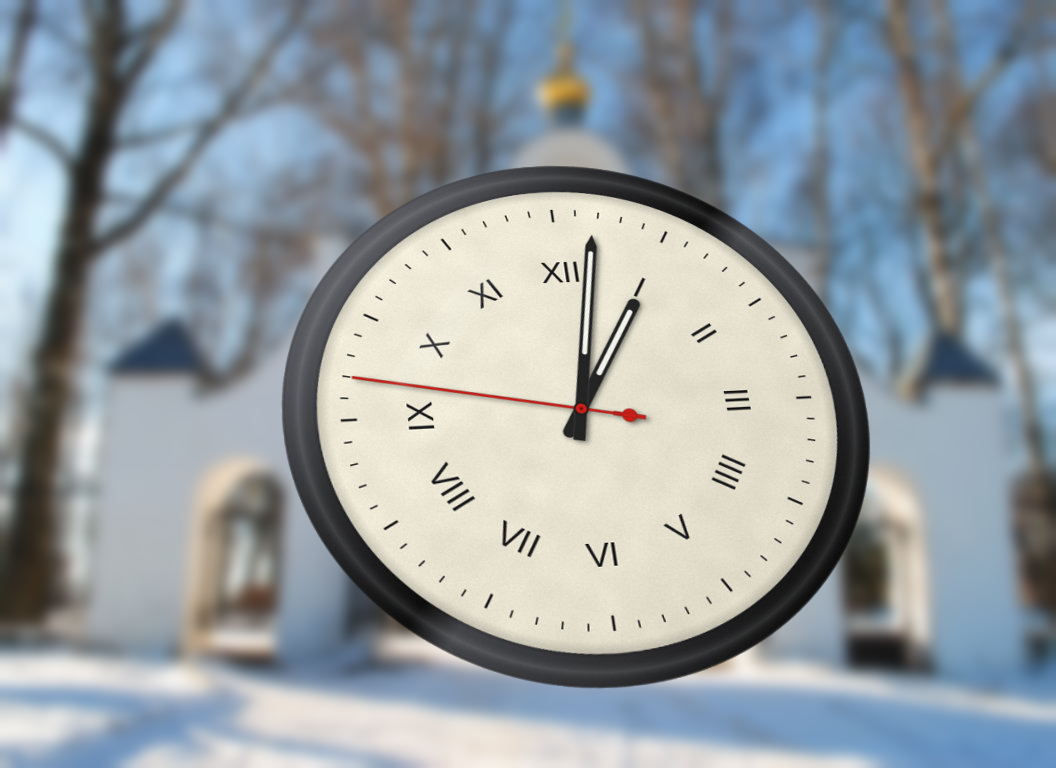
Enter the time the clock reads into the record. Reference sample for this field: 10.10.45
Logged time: 1.01.47
